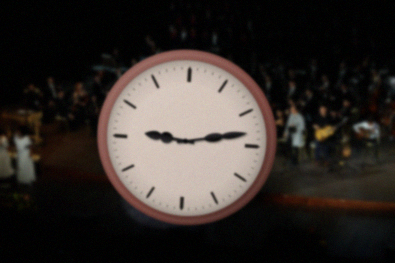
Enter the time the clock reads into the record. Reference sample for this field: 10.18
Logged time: 9.13
